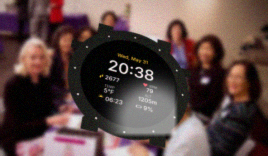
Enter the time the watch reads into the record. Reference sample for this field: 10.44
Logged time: 20.38
